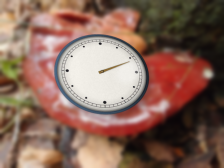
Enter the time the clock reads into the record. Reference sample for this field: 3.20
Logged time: 2.11
